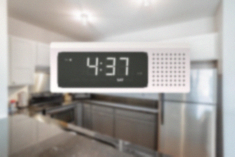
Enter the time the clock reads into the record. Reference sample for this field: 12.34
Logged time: 4.37
